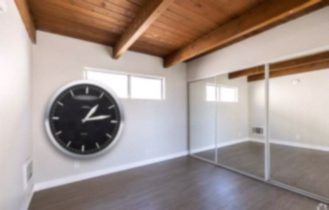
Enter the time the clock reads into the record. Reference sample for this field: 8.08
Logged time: 1.13
